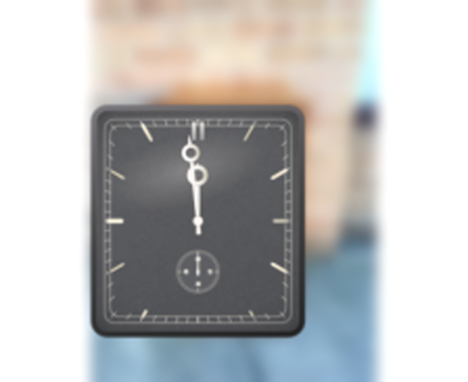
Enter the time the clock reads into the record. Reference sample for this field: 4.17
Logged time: 11.59
